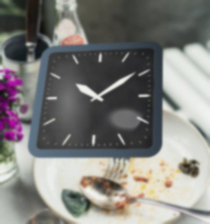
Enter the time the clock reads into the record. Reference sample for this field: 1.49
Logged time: 10.09
